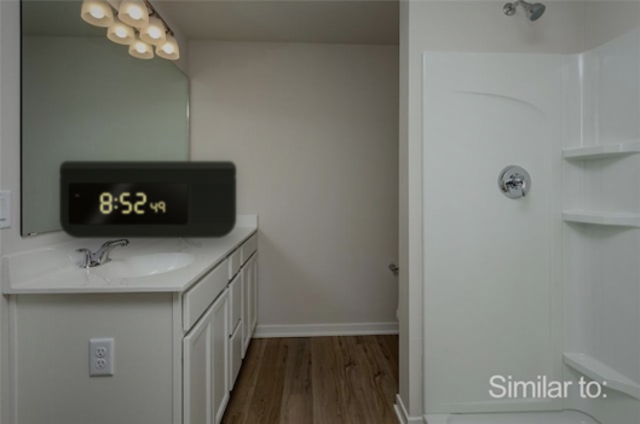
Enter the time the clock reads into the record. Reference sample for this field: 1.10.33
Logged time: 8.52.49
